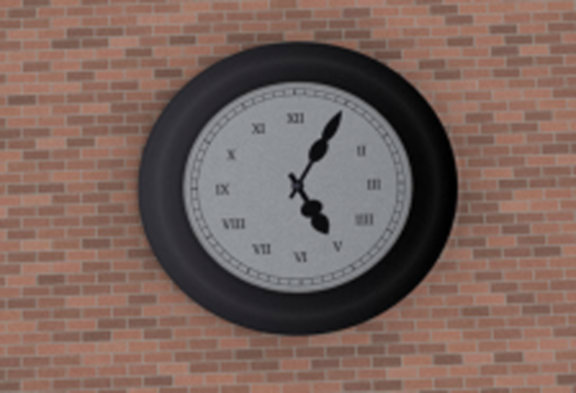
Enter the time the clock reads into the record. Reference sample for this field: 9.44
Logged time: 5.05
